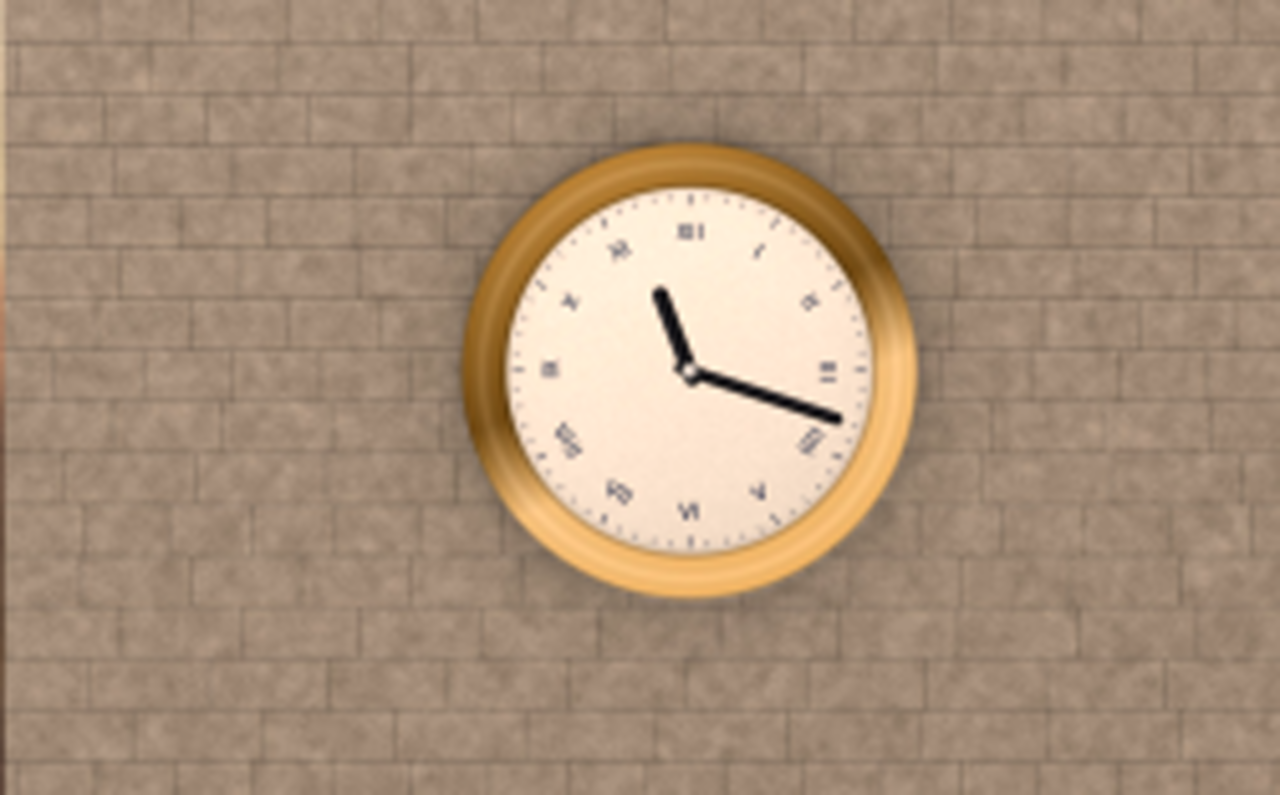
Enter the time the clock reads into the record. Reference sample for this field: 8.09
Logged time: 11.18
